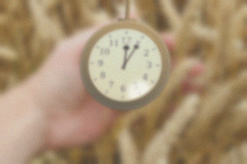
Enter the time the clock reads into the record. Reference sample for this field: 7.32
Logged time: 12.05
